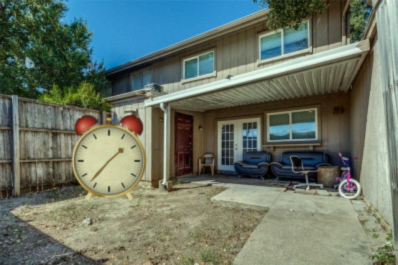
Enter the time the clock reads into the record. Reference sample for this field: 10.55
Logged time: 1.37
